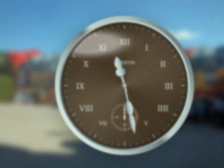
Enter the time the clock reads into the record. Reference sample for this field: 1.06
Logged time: 11.28
